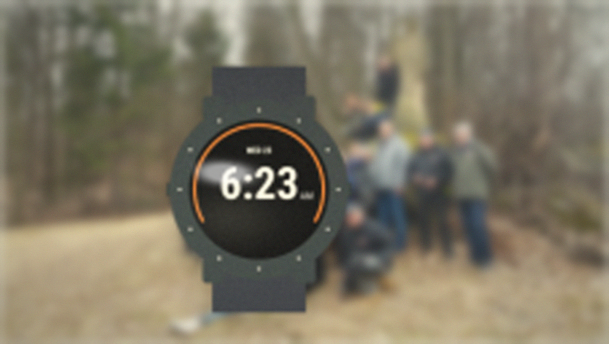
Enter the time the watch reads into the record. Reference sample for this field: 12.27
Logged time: 6.23
